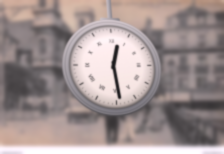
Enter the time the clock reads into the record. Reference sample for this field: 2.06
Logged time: 12.29
